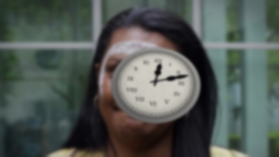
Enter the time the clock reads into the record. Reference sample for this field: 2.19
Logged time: 12.12
